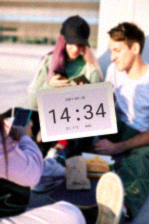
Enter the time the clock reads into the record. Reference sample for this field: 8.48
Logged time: 14.34
